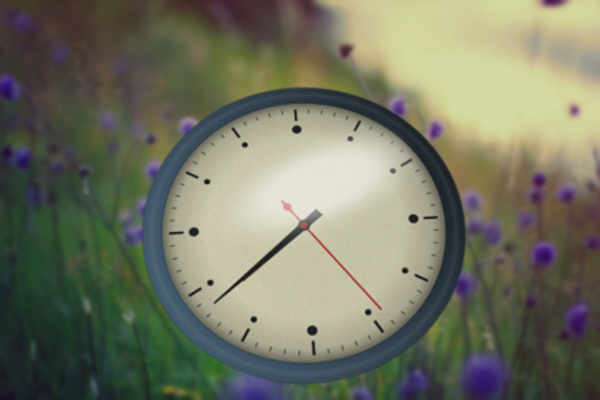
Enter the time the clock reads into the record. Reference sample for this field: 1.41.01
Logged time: 7.38.24
